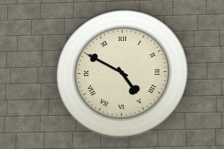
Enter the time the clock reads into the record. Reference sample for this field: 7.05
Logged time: 4.50
